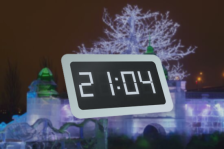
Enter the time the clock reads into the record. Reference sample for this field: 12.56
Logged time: 21.04
